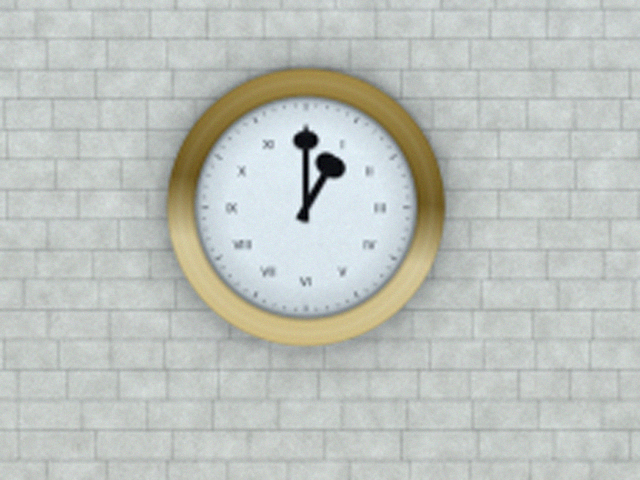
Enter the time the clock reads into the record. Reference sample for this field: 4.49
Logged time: 1.00
